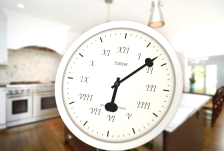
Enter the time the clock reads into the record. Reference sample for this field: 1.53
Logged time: 6.08
